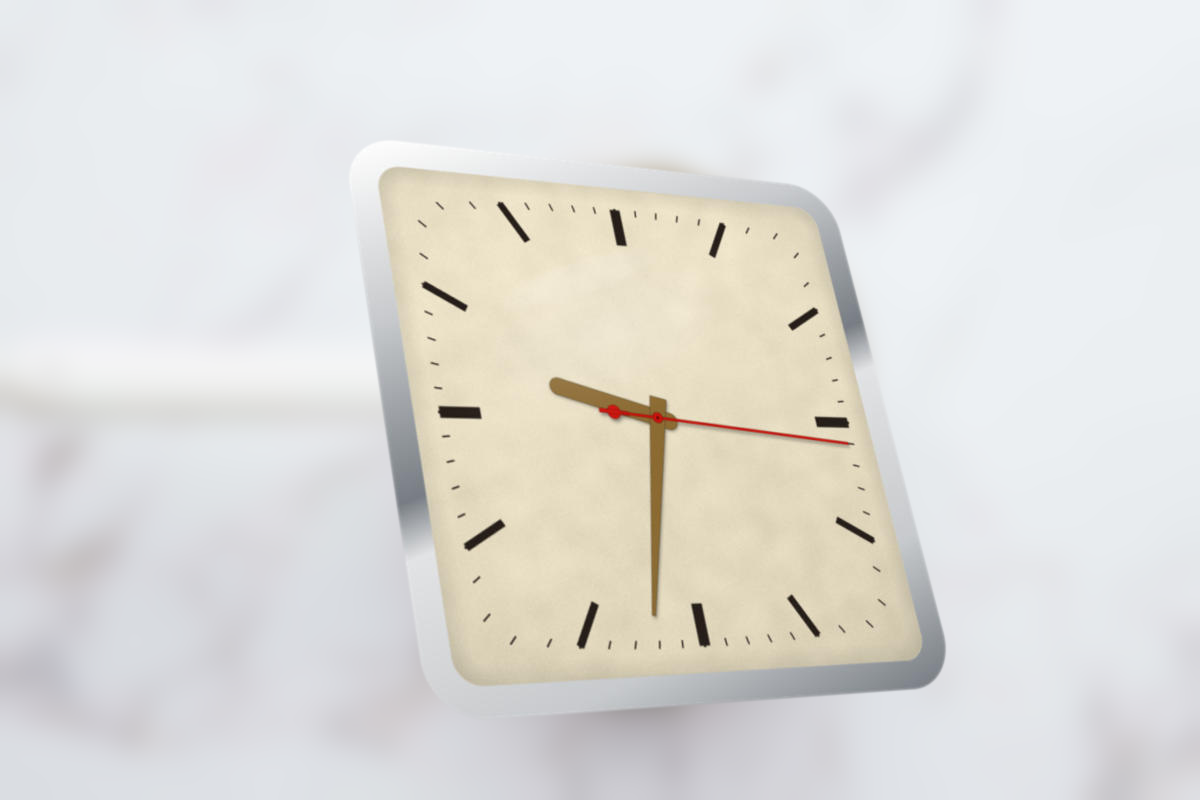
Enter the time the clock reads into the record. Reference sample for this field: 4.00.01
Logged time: 9.32.16
